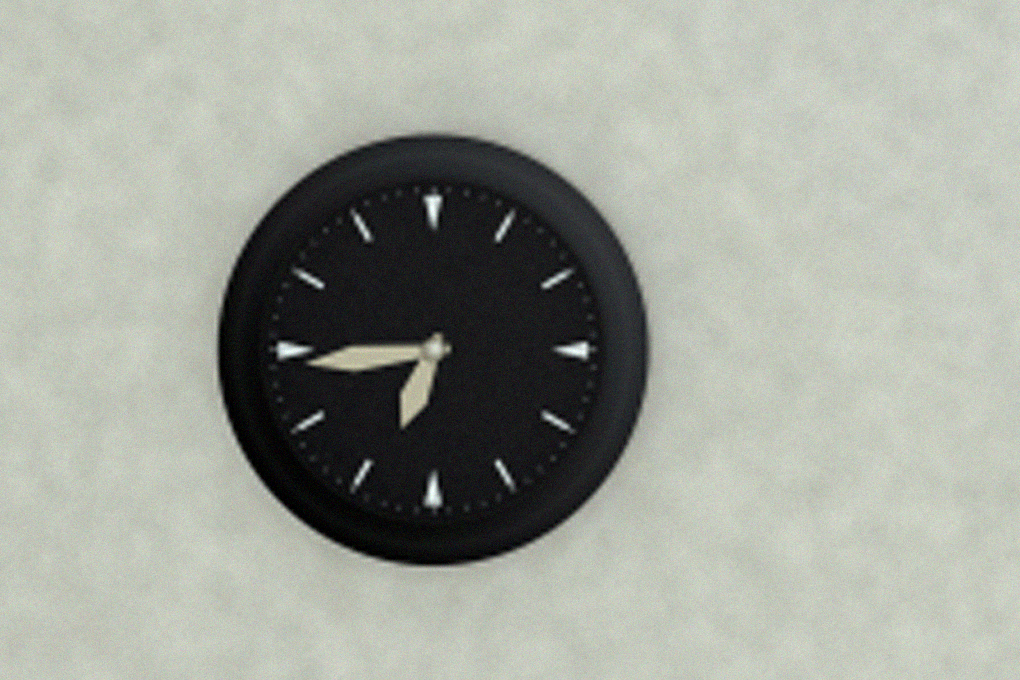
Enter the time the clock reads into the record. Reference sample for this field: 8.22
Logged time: 6.44
